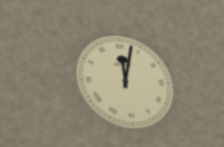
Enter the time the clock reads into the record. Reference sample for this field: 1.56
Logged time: 12.03
